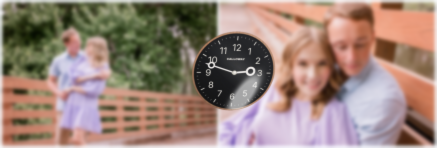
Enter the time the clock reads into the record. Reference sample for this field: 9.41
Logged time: 2.48
